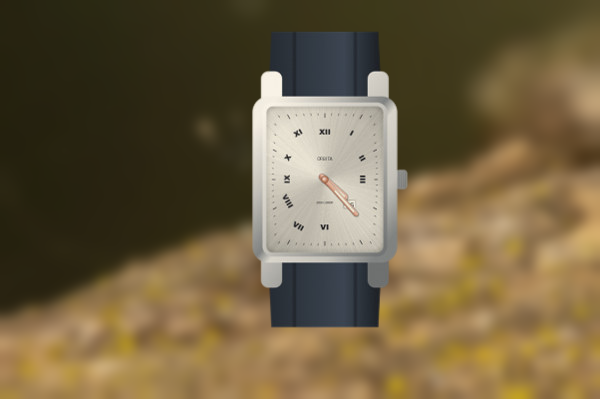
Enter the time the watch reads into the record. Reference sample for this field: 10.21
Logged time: 4.23
